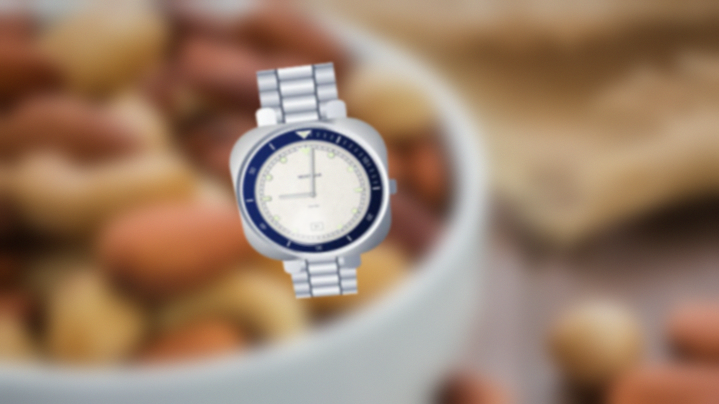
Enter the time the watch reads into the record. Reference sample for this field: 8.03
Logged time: 9.01
